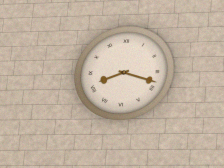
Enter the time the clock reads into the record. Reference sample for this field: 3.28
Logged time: 8.18
